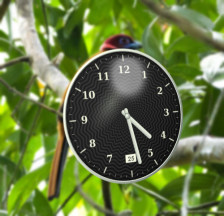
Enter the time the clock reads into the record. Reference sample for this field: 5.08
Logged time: 4.28
